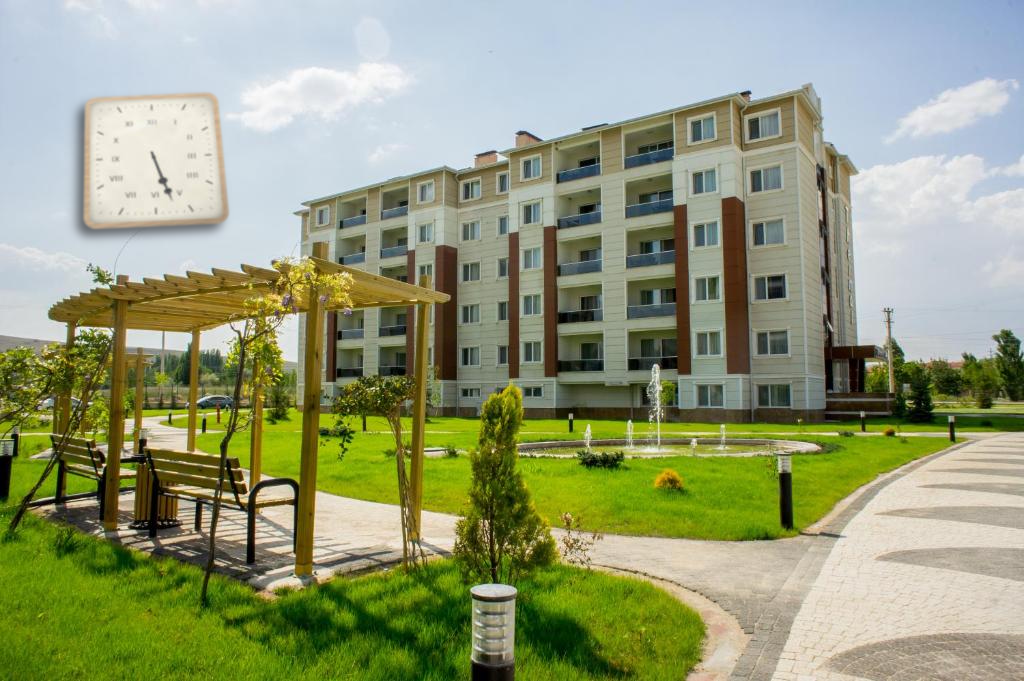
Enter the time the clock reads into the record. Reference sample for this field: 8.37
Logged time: 5.27
